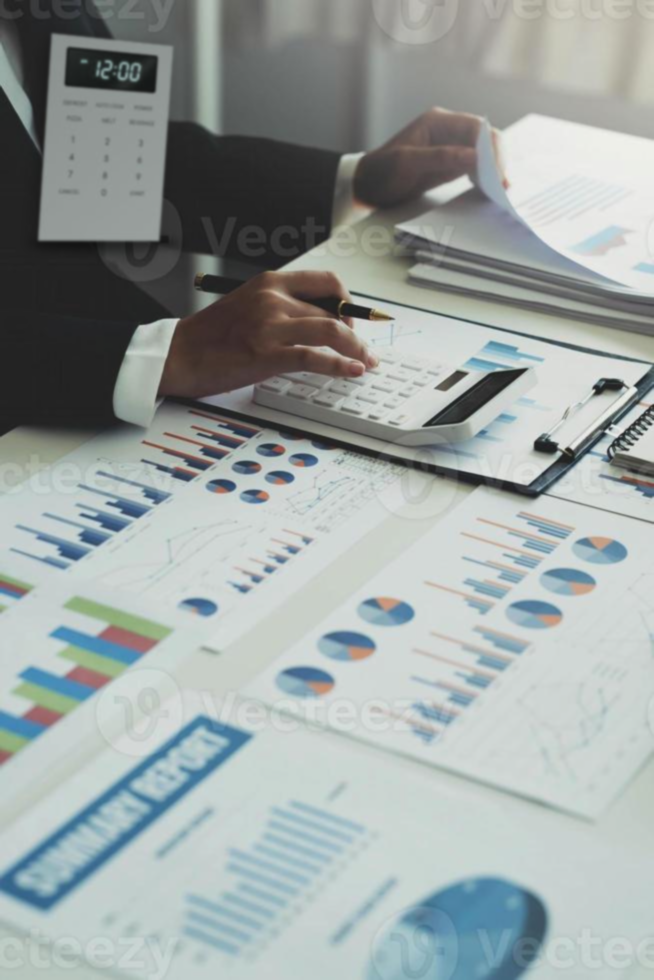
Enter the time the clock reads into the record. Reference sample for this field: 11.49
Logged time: 12.00
